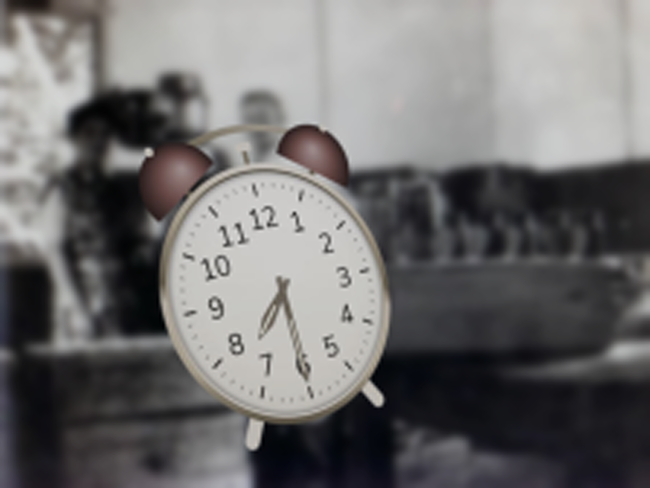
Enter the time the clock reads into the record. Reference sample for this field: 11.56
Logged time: 7.30
